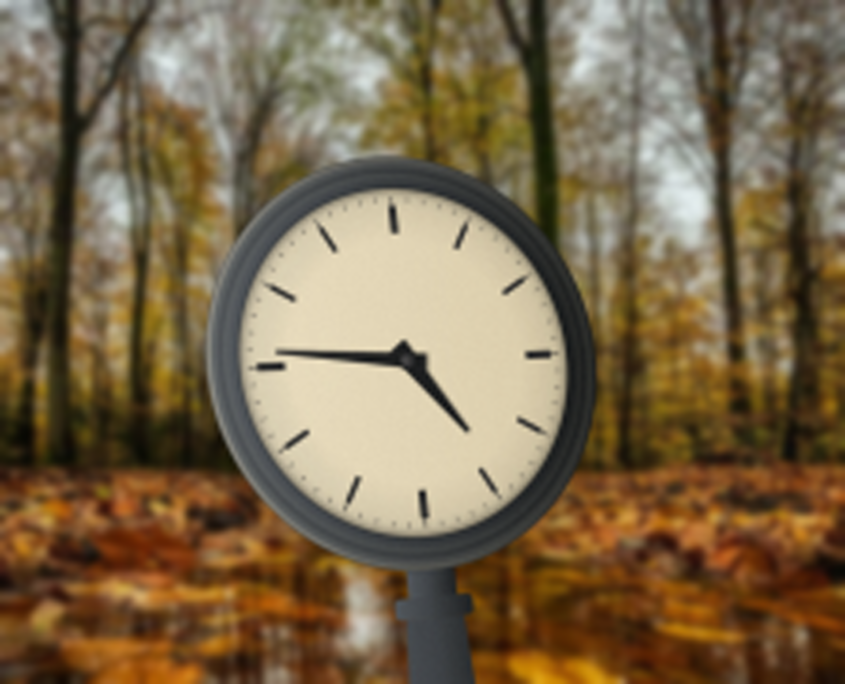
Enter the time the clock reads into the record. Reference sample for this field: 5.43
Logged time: 4.46
